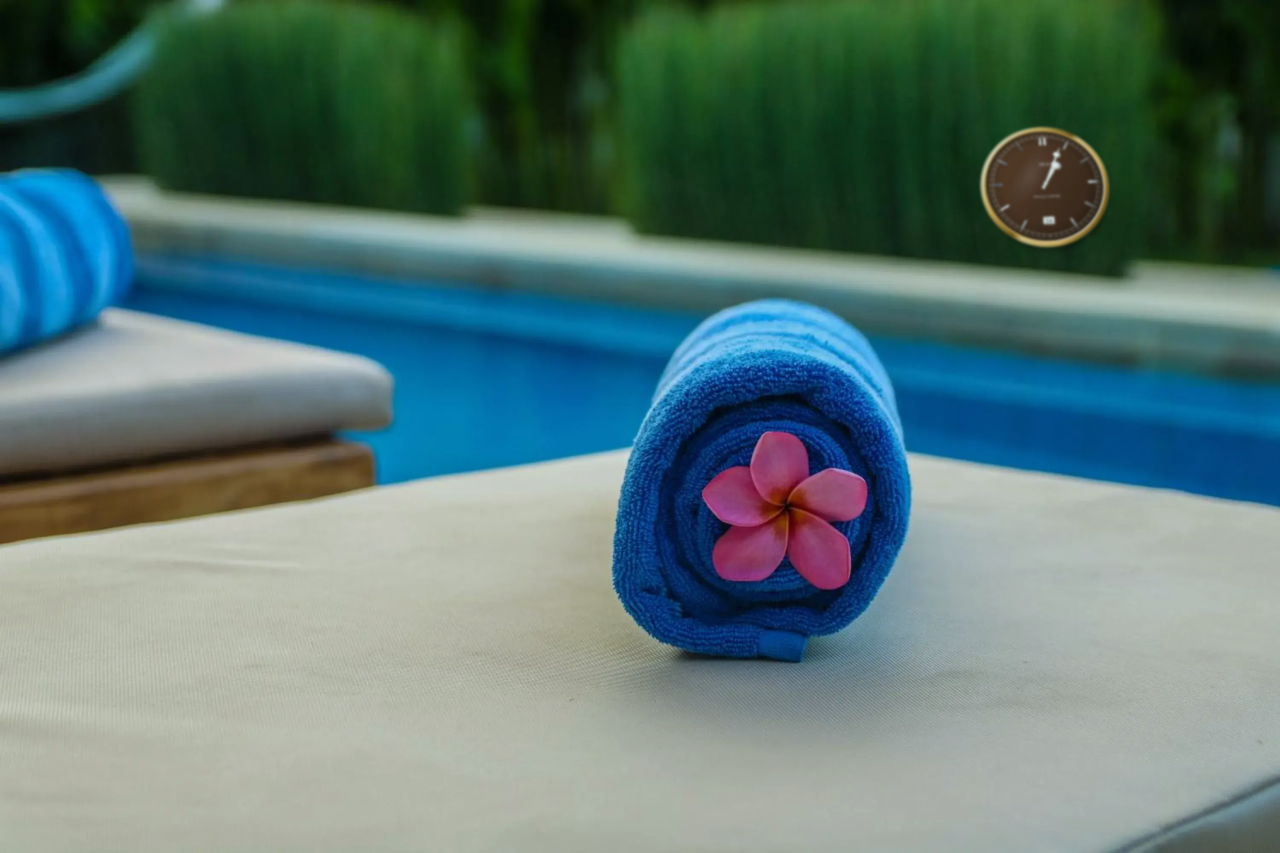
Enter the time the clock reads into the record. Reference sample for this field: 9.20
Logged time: 1.04
